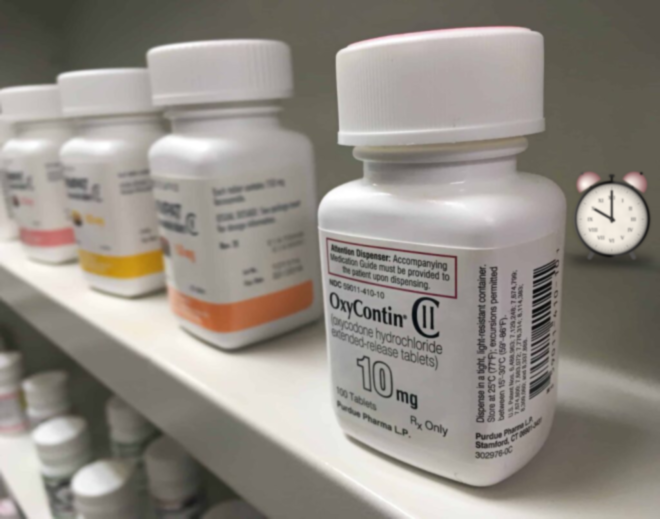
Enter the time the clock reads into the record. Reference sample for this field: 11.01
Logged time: 10.00
